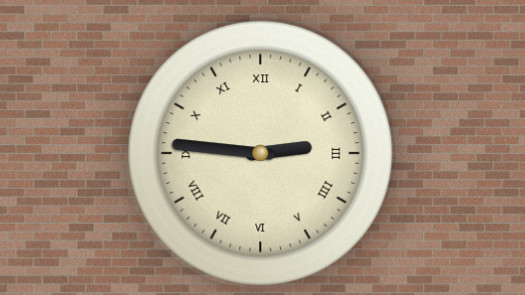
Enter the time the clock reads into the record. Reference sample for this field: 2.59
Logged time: 2.46
